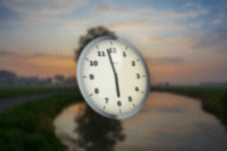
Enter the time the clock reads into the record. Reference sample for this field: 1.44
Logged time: 5.58
